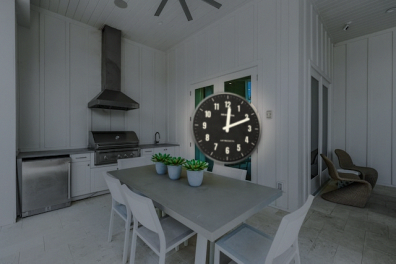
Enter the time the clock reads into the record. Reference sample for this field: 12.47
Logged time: 12.11
